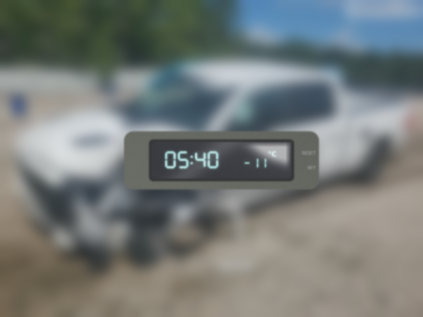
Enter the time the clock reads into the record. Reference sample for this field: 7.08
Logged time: 5.40
